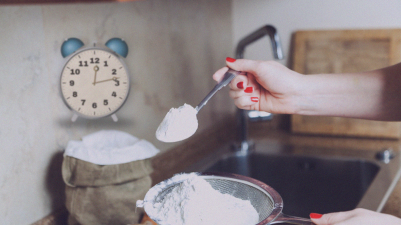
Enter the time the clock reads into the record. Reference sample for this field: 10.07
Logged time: 12.13
